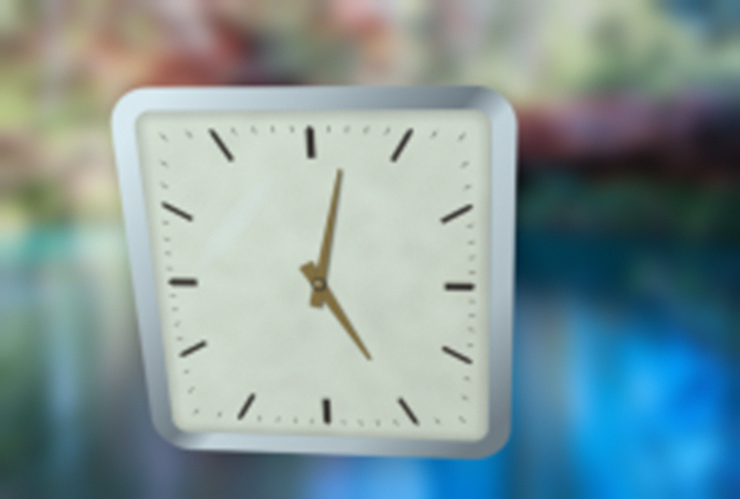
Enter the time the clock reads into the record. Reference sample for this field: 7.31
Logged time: 5.02
